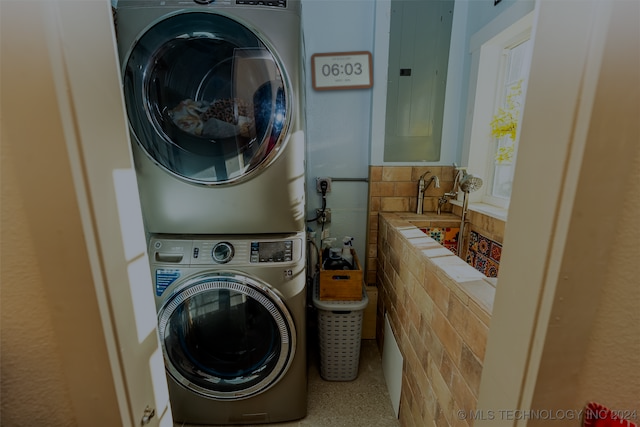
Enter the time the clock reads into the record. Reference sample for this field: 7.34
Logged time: 6.03
